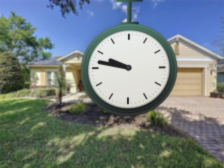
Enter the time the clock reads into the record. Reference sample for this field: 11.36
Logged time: 9.47
